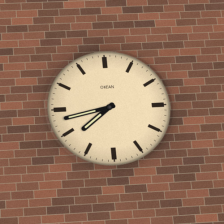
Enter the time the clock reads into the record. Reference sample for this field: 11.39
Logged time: 7.43
